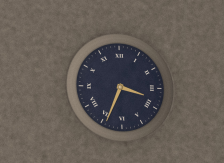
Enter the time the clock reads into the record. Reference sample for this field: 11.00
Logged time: 3.34
